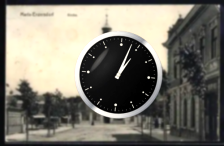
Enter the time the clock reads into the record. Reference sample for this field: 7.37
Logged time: 1.03
